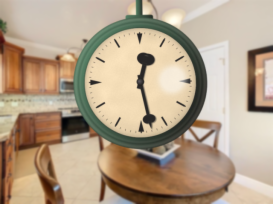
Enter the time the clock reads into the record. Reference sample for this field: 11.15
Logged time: 12.28
